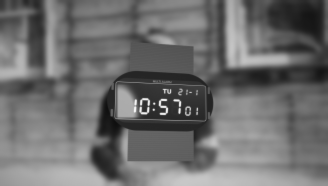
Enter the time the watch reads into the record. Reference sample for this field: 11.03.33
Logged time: 10.57.01
